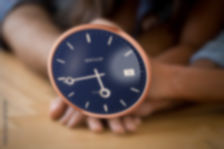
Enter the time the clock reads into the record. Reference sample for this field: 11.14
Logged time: 5.44
